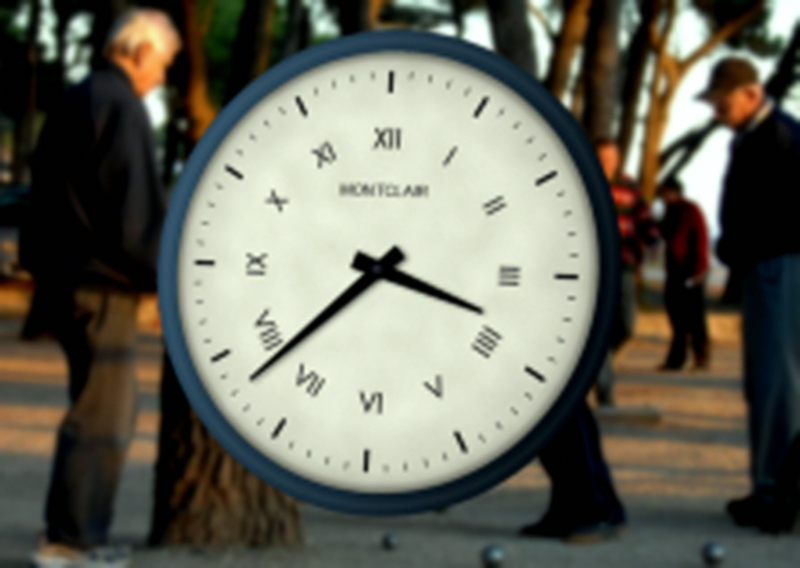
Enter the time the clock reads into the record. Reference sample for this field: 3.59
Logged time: 3.38
